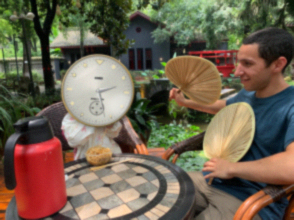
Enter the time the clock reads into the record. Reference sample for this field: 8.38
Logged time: 2.27
